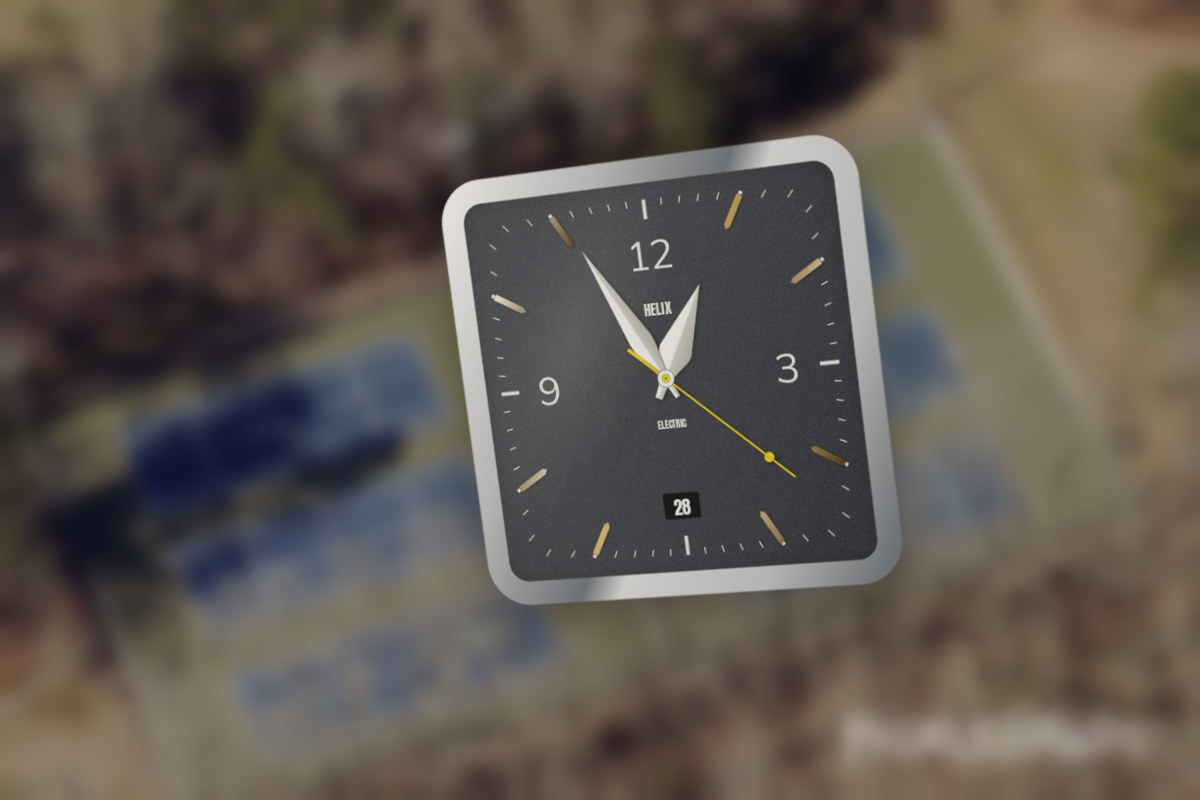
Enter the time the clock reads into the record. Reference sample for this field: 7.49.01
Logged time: 12.55.22
